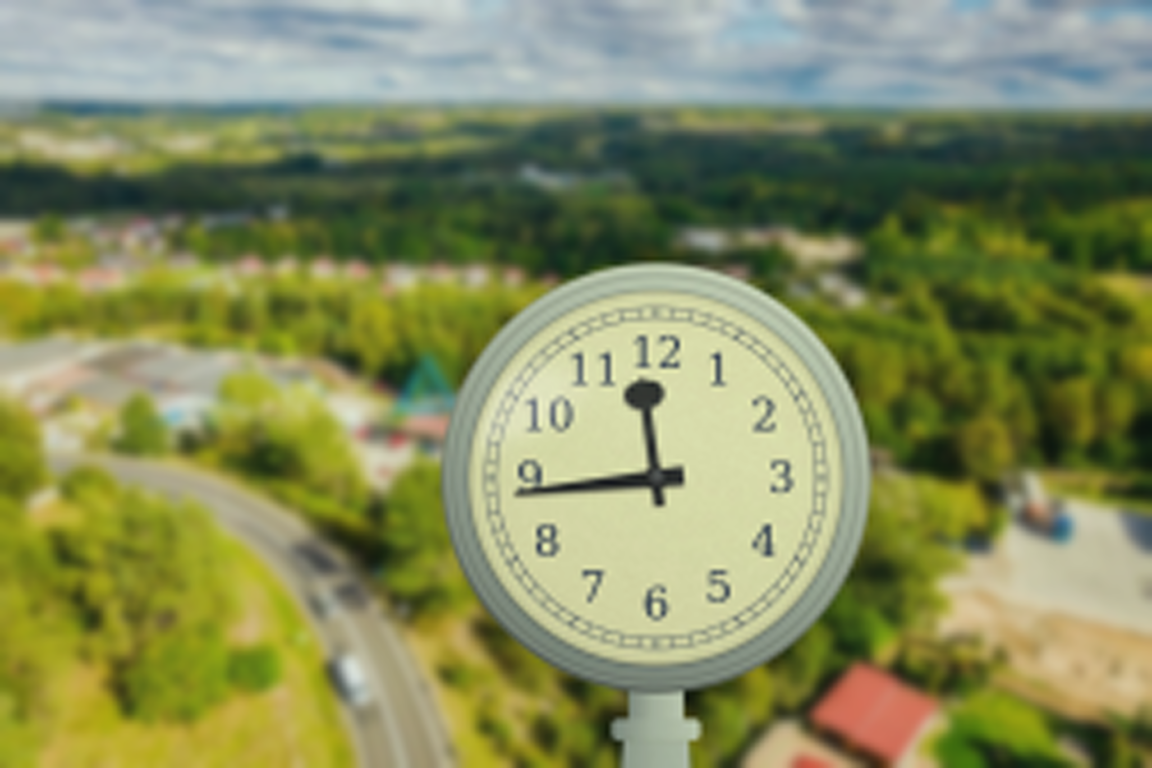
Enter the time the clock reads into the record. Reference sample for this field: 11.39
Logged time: 11.44
